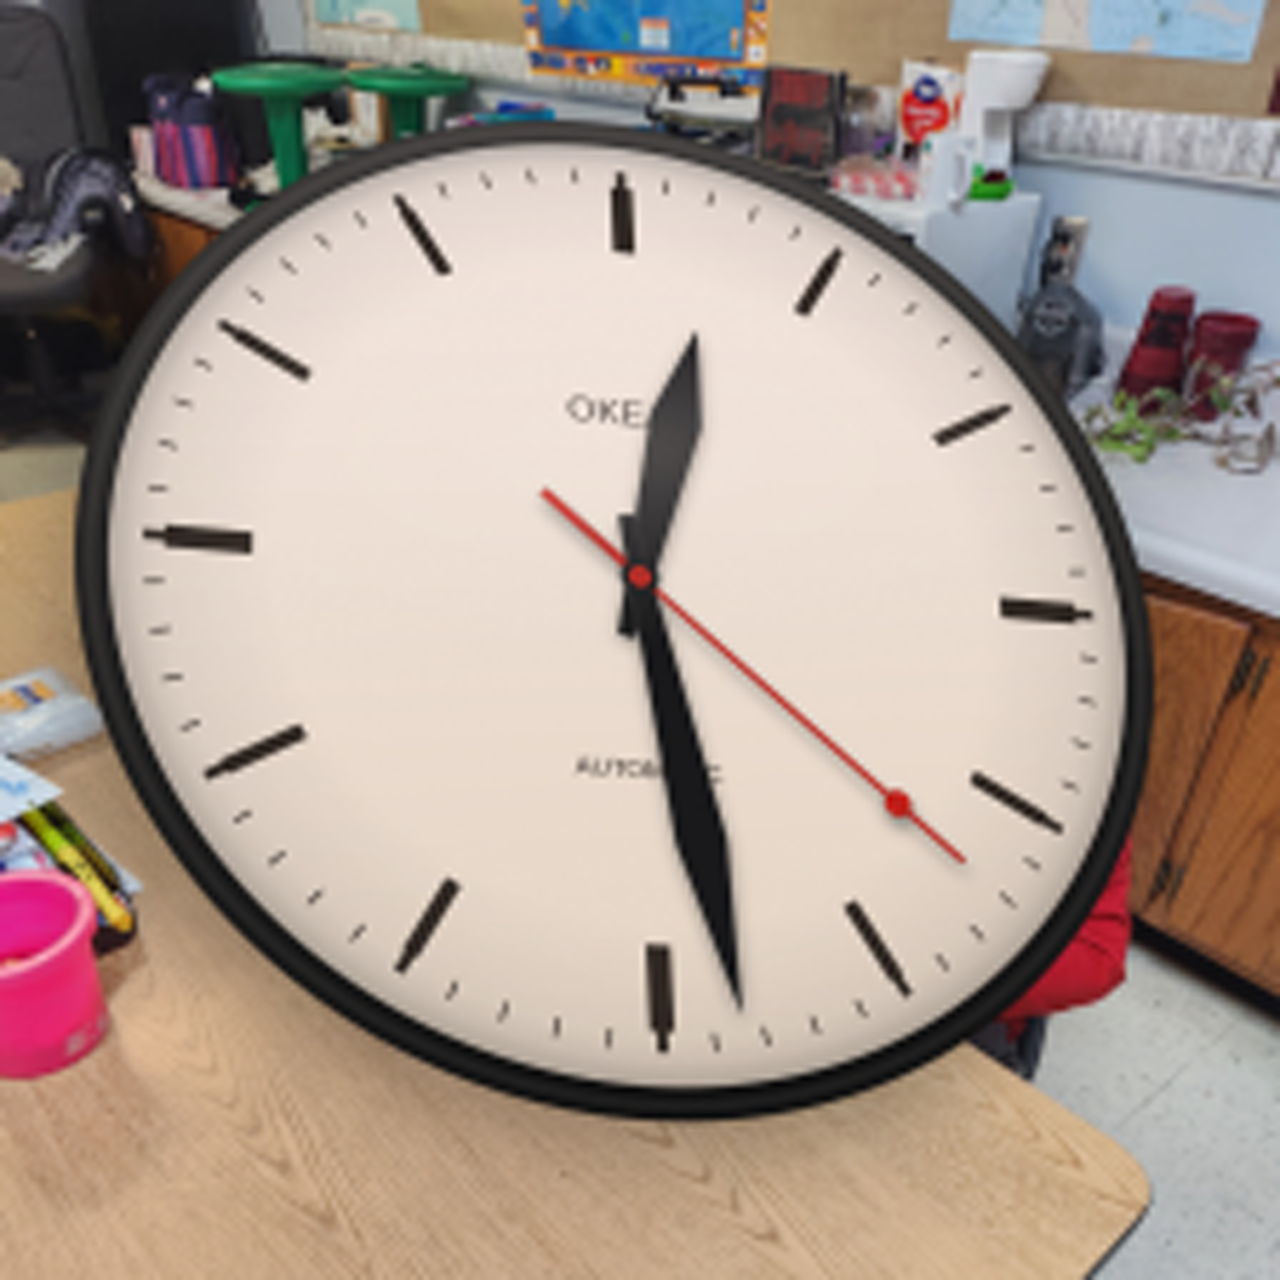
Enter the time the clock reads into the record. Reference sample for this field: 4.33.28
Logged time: 12.28.22
